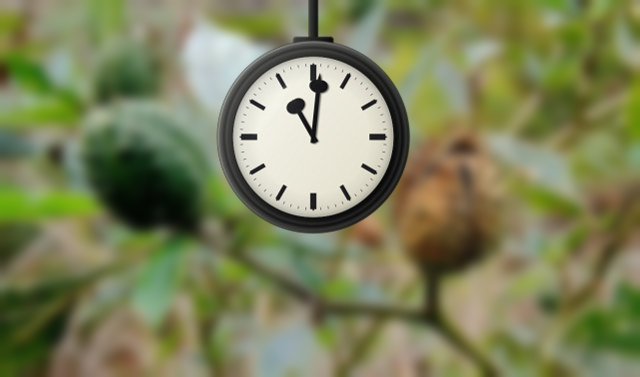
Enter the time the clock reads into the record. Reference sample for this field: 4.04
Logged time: 11.01
